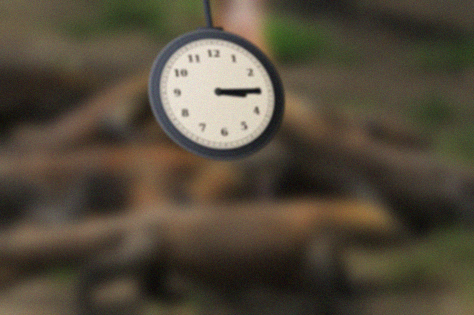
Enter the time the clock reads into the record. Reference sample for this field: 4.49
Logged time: 3.15
